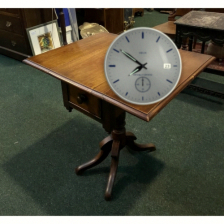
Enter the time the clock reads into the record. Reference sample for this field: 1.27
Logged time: 7.51
